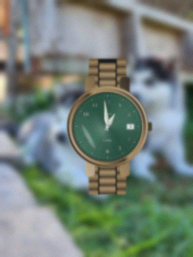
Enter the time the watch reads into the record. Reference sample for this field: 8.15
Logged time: 12.59
